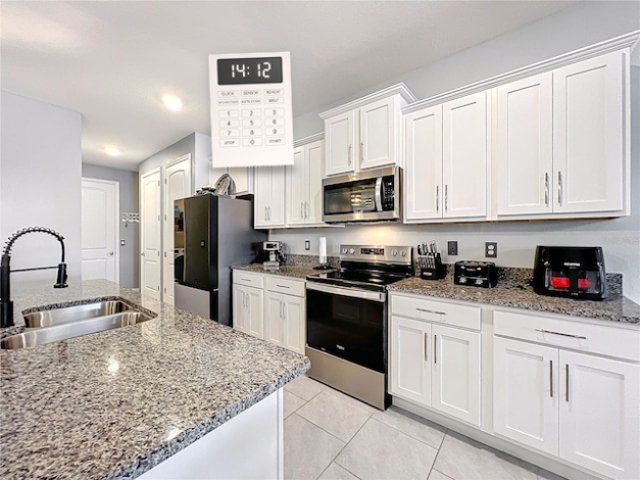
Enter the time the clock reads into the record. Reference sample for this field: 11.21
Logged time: 14.12
